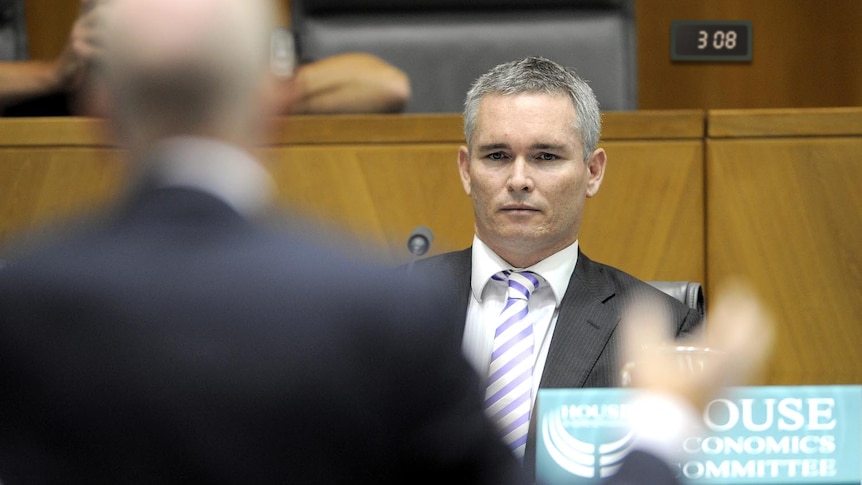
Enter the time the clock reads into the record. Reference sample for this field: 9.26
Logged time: 3.08
